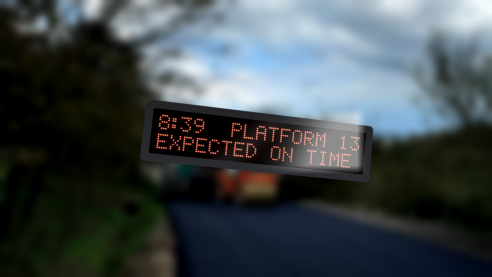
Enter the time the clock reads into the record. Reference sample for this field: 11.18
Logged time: 8.39
